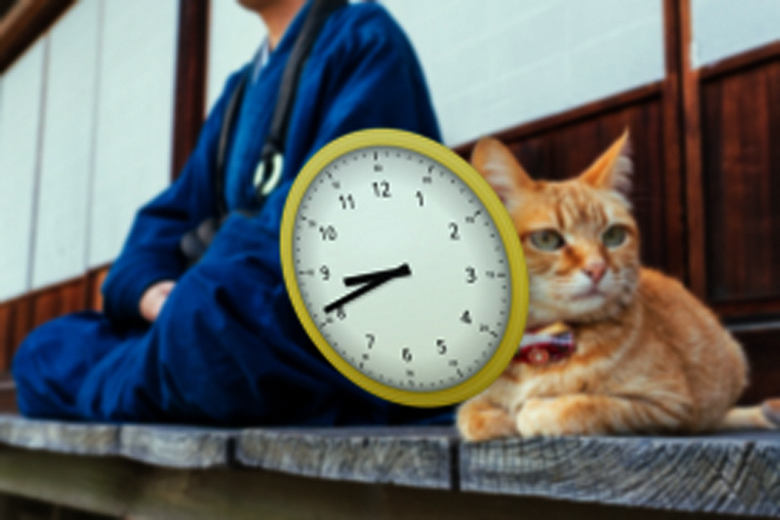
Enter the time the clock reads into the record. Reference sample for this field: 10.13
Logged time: 8.41
